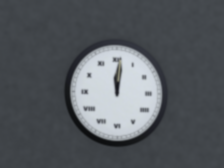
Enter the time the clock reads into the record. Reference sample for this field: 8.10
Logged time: 12.01
